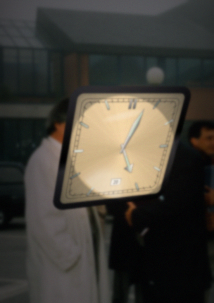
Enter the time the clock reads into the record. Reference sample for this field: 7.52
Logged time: 5.03
